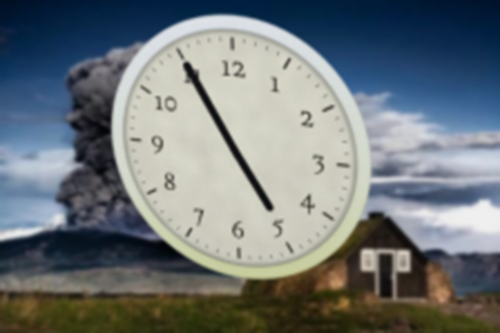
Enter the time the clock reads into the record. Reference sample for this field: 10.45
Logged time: 4.55
